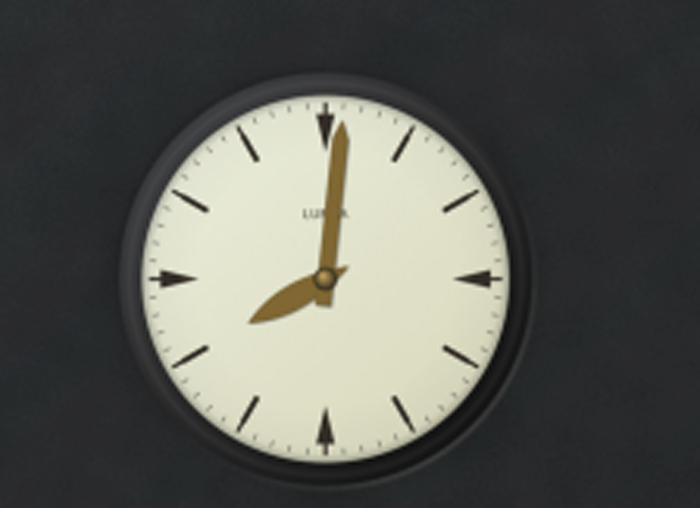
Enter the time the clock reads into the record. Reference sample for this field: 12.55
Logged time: 8.01
